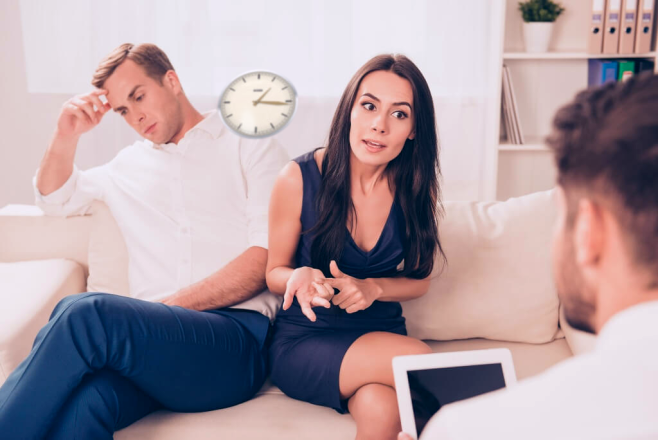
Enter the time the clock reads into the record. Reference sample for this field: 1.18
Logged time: 1.16
